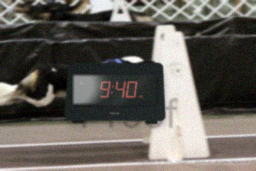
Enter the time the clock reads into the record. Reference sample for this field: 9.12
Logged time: 9.40
